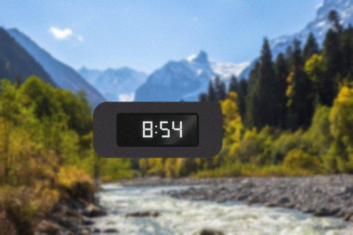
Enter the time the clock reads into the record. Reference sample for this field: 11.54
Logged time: 8.54
